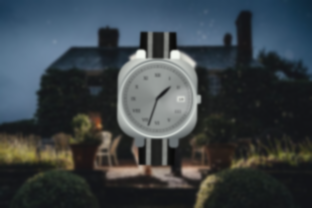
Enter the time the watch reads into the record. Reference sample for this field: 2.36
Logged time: 1.33
